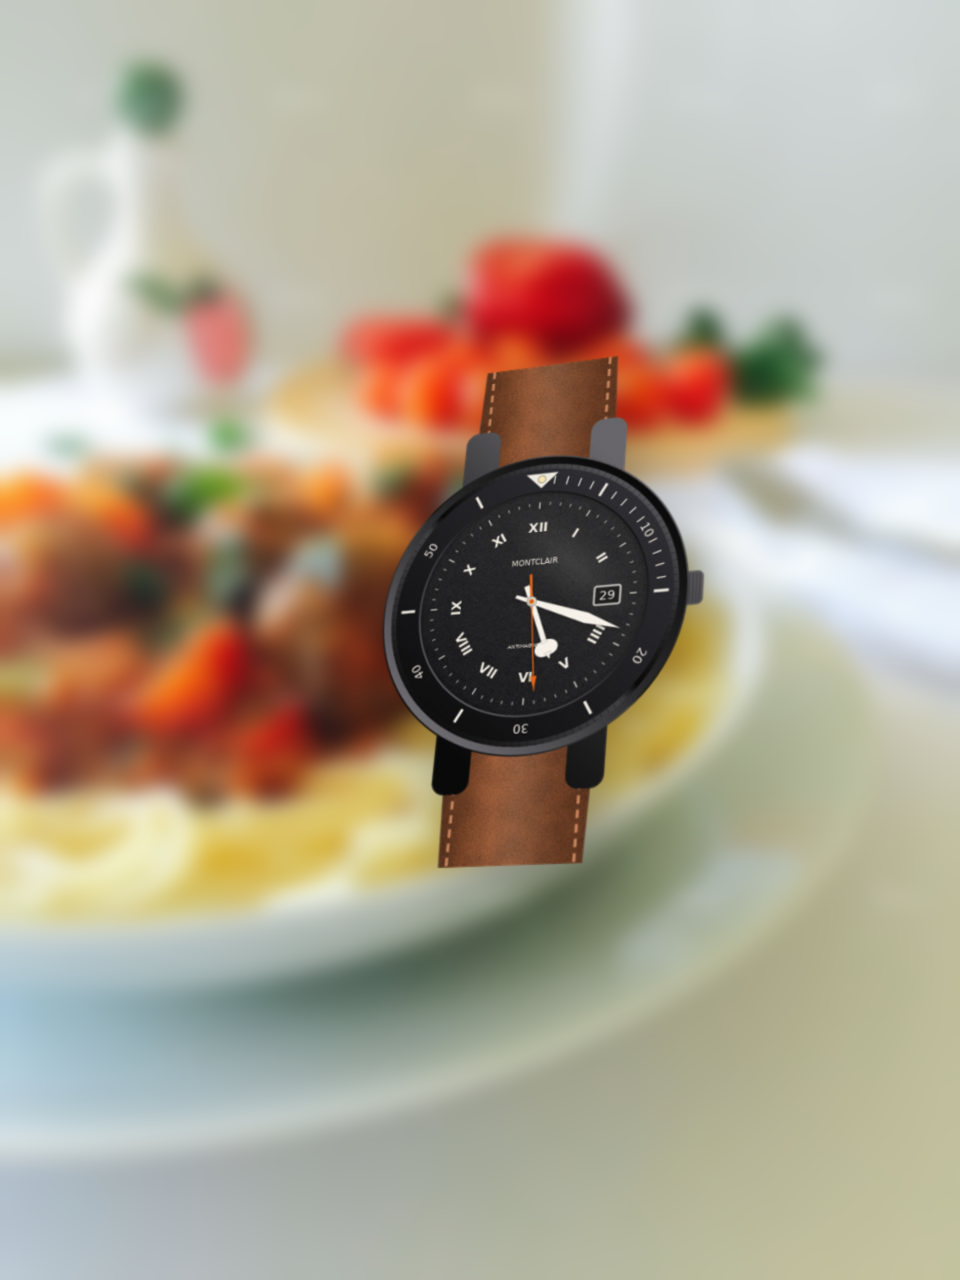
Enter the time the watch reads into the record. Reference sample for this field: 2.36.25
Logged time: 5.18.29
